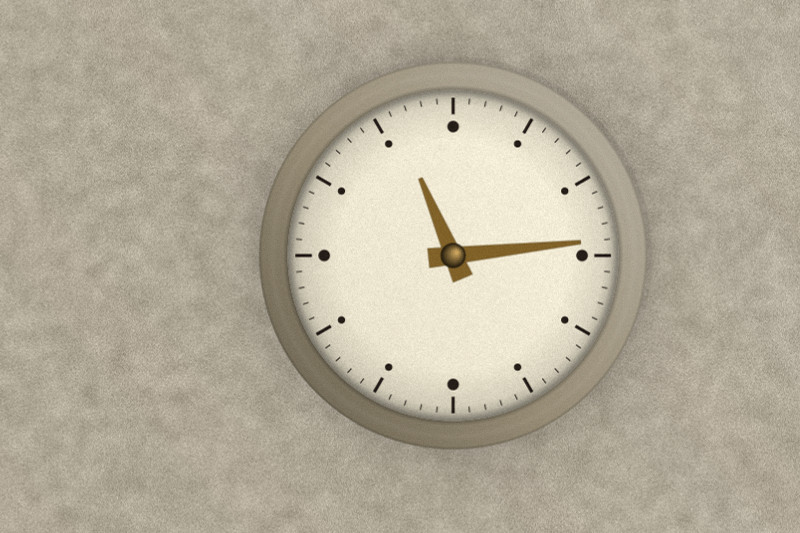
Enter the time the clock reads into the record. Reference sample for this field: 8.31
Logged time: 11.14
